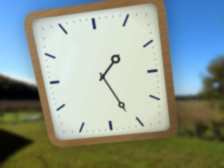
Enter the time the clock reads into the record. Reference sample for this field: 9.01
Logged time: 1.26
